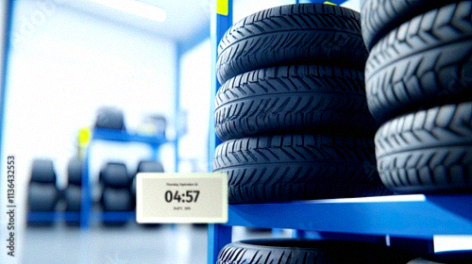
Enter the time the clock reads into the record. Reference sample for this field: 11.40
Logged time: 4.57
